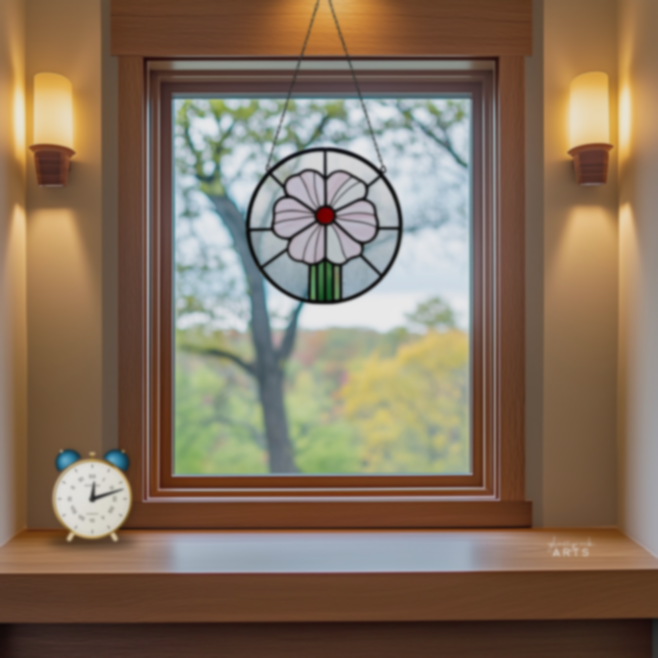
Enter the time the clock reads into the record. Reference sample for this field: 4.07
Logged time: 12.12
